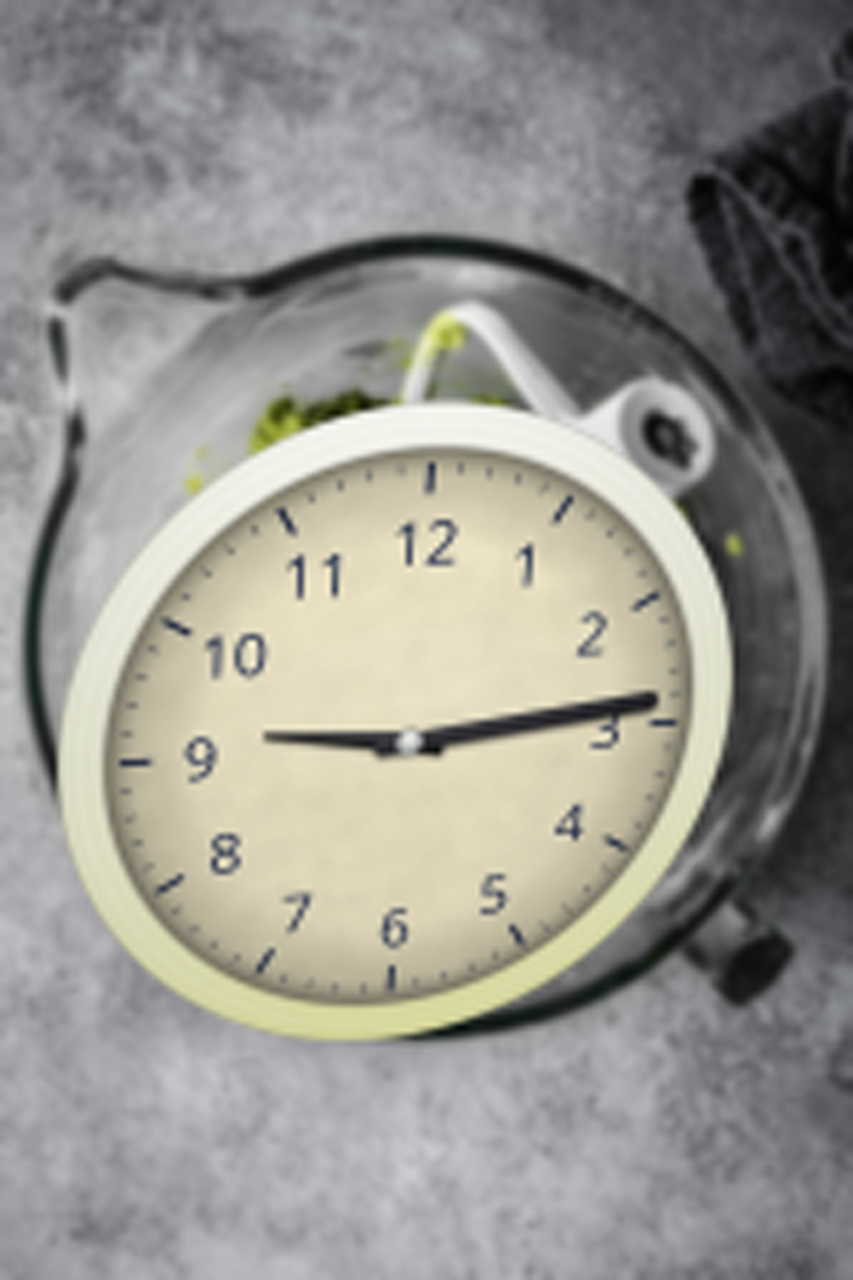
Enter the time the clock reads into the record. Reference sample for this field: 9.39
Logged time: 9.14
